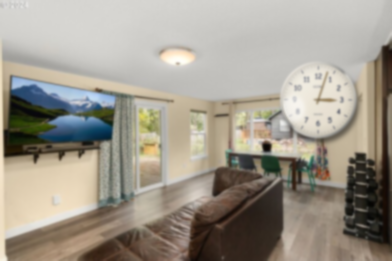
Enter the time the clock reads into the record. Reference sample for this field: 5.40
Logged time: 3.03
